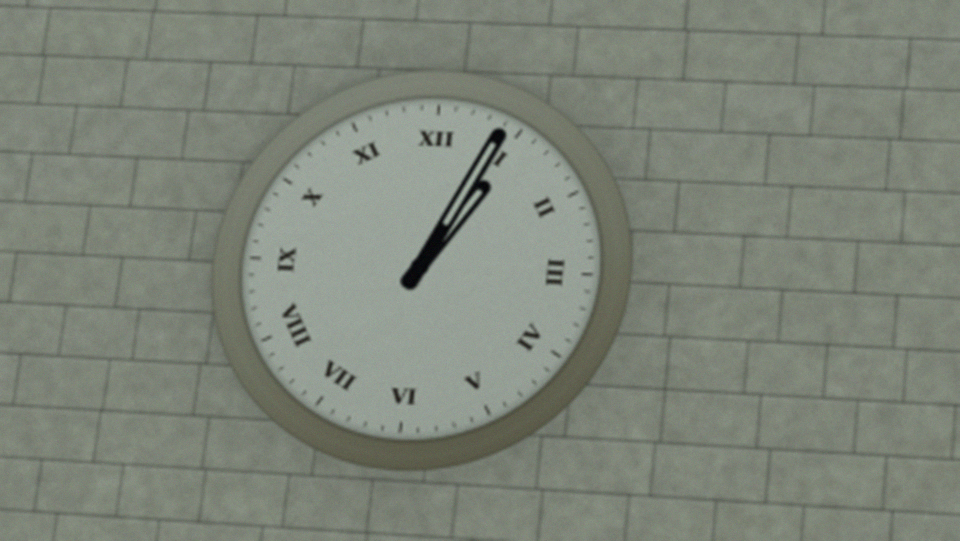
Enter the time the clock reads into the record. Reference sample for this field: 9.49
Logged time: 1.04
